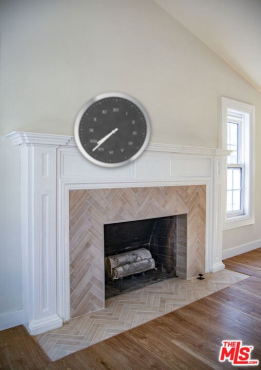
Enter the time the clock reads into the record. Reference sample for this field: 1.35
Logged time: 7.37
